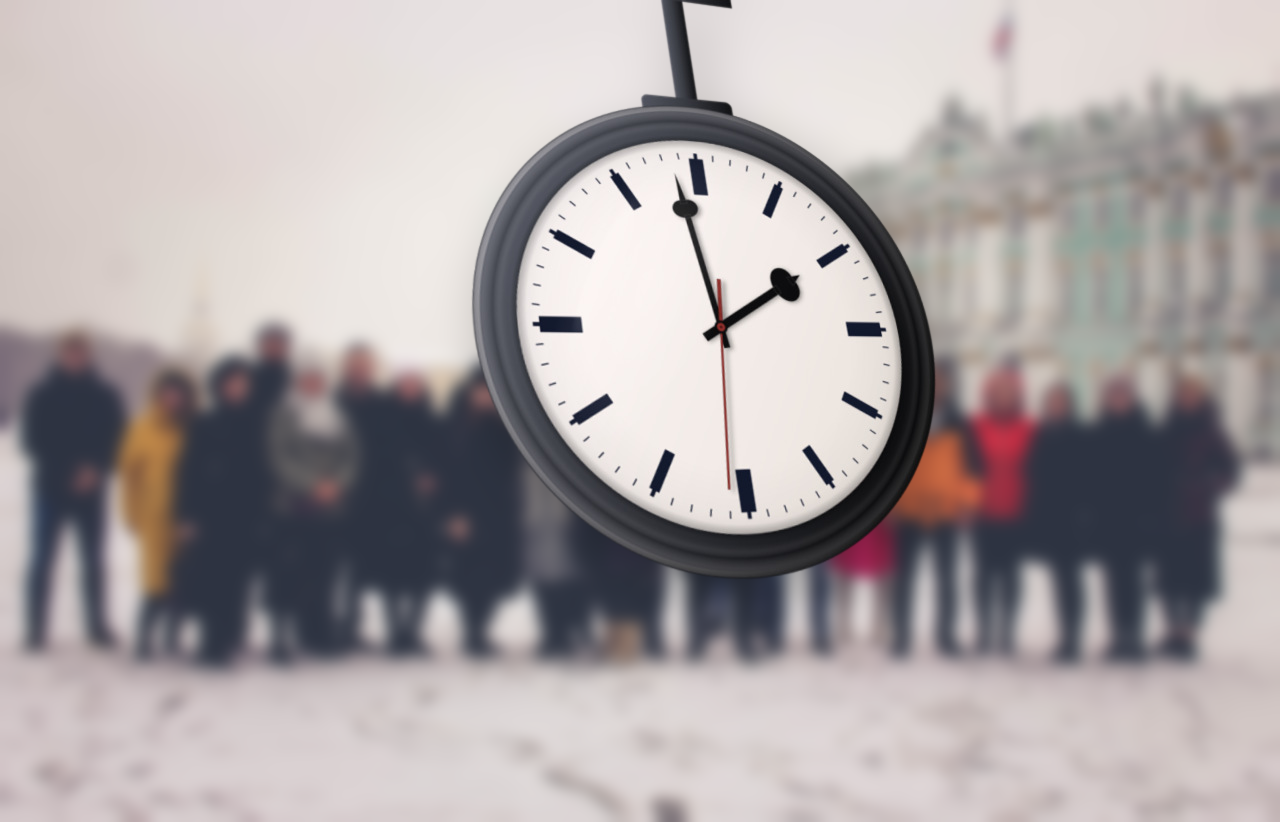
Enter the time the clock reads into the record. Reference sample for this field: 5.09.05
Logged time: 1.58.31
